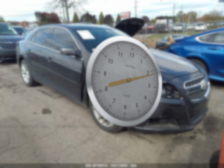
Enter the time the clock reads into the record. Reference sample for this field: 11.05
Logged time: 8.11
